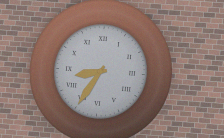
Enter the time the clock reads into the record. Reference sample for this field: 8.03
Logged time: 8.35
